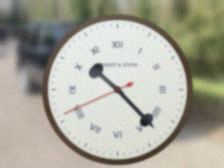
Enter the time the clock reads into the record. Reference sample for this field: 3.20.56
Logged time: 10.22.41
